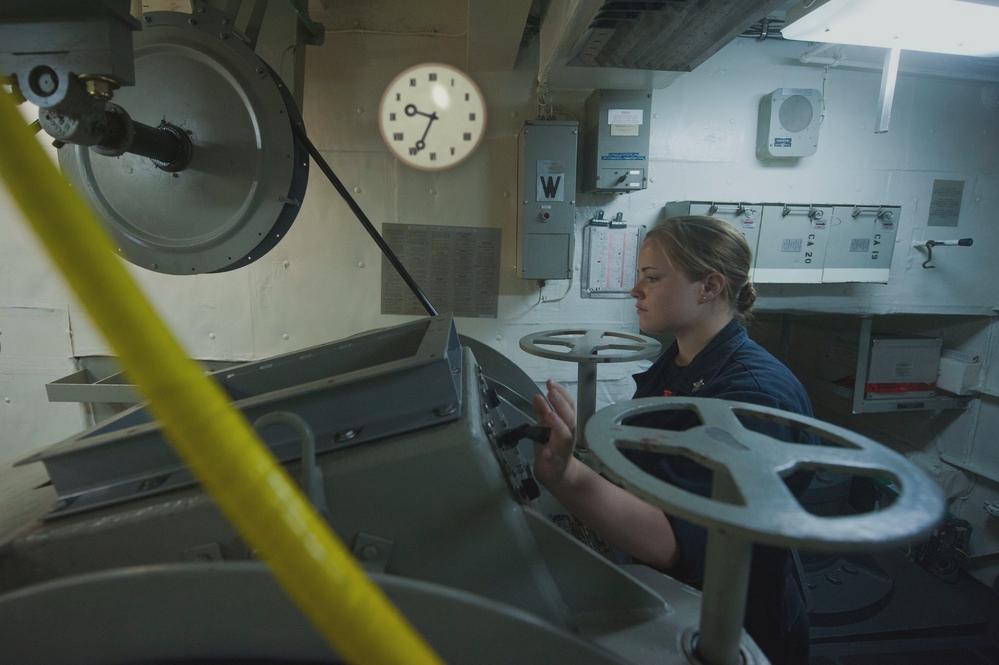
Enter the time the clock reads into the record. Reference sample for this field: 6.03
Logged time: 9.34
